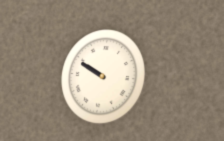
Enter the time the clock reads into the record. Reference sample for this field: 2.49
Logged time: 9.49
